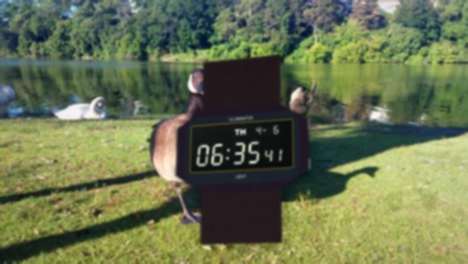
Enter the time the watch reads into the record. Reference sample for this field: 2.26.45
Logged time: 6.35.41
